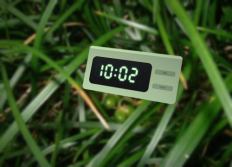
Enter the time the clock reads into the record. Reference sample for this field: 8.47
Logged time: 10.02
